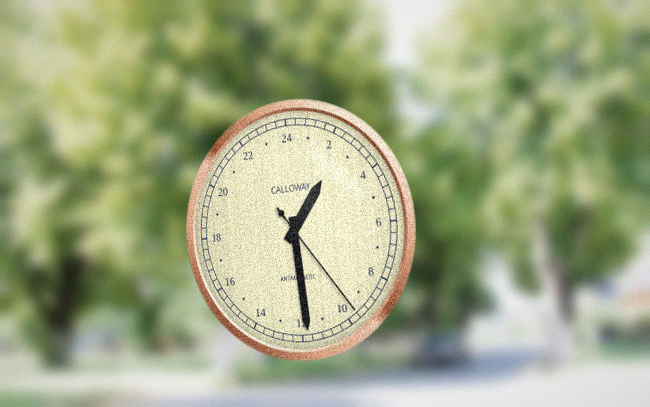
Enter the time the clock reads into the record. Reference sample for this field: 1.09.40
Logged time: 2.29.24
